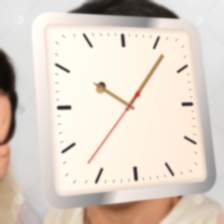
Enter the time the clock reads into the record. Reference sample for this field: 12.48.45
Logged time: 10.06.37
